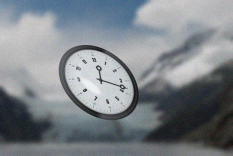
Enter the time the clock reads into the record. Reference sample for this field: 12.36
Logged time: 12.18
